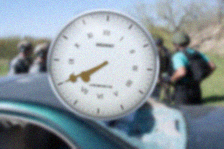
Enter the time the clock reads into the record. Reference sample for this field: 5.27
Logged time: 7.40
